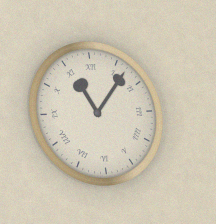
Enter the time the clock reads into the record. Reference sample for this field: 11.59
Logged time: 11.07
